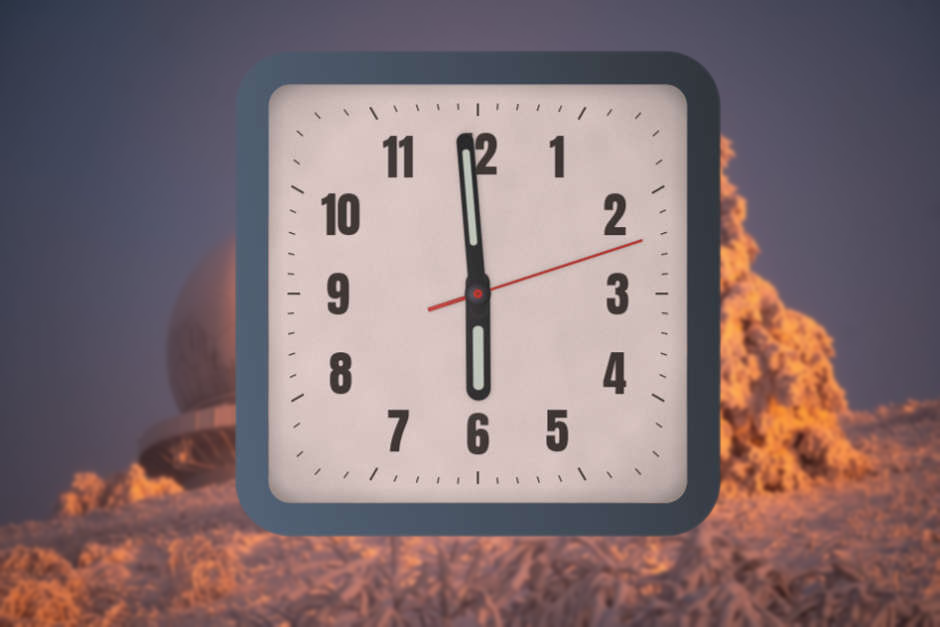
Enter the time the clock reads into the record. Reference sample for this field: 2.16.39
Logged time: 5.59.12
